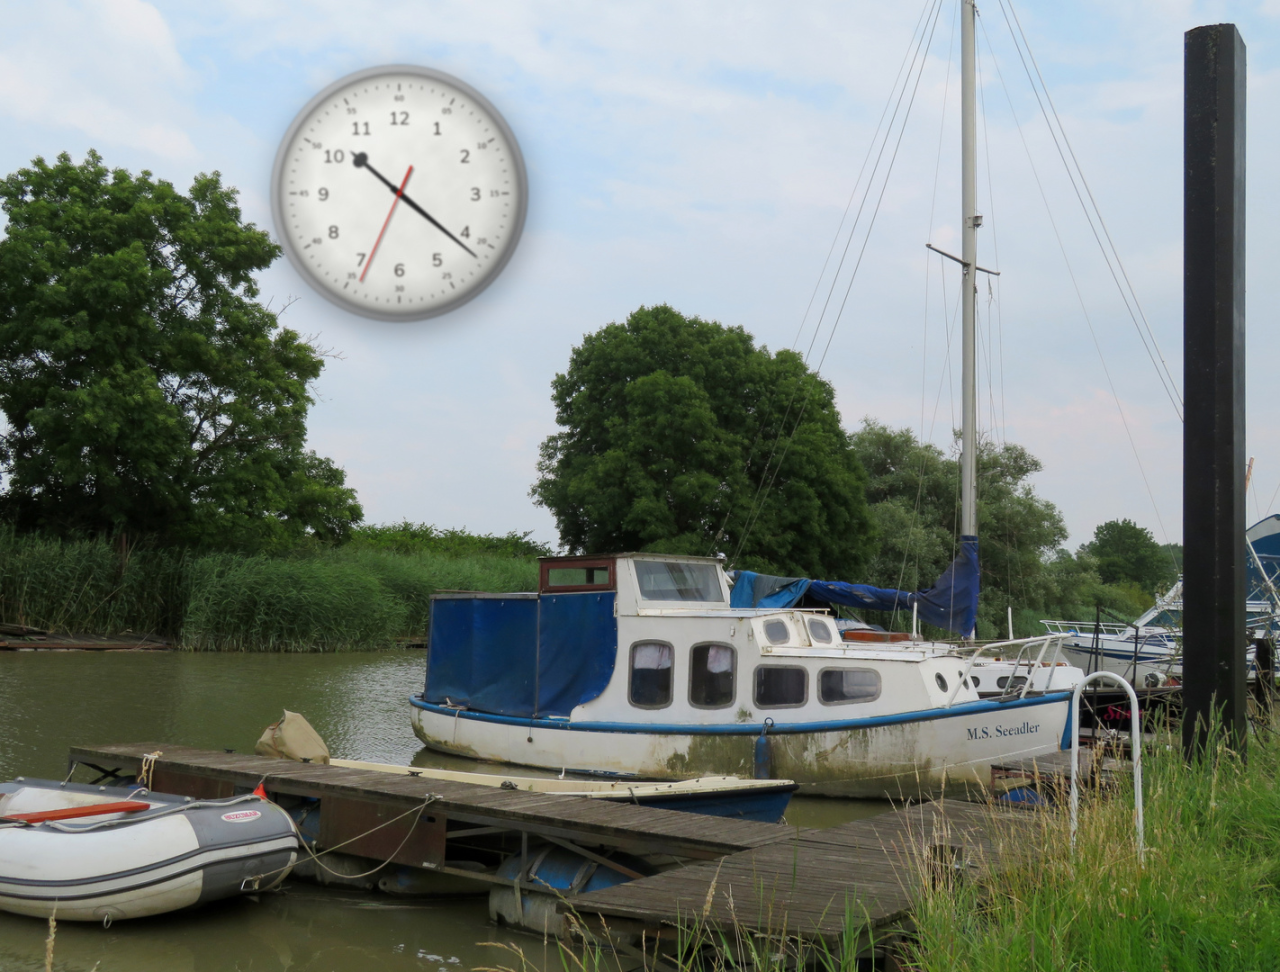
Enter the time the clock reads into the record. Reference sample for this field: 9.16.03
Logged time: 10.21.34
